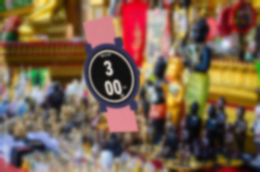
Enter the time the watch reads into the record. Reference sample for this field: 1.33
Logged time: 3.00
